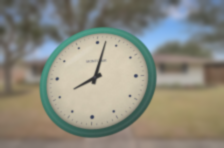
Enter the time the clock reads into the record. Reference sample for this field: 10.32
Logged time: 8.02
